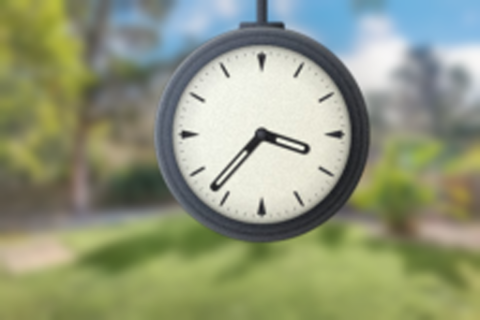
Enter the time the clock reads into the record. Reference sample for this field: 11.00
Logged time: 3.37
